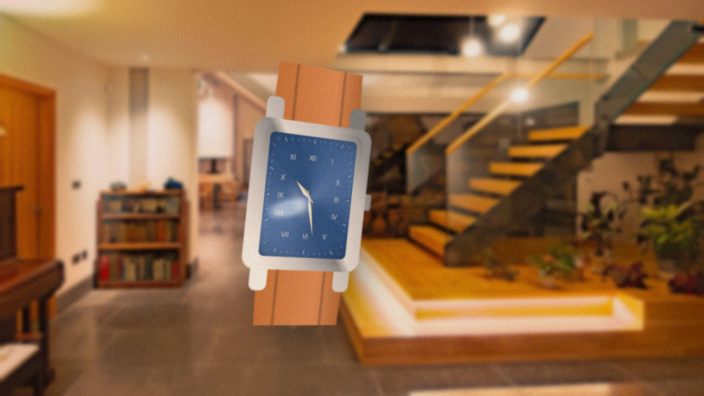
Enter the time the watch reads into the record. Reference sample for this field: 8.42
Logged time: 10.28
